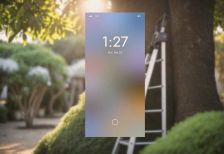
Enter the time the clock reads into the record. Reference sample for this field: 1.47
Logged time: 1.27
